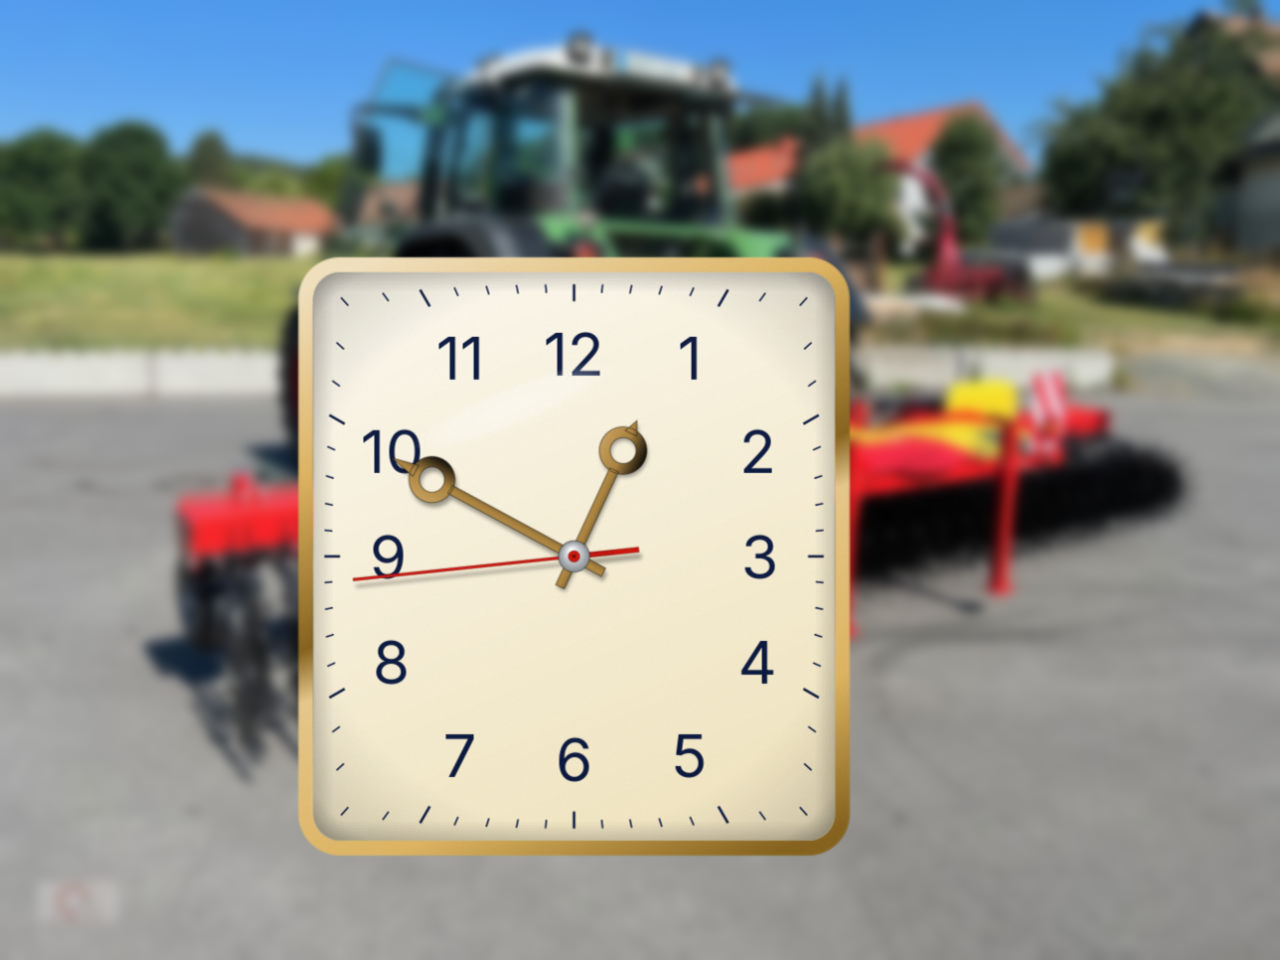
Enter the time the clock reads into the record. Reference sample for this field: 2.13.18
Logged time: 12.49.44
